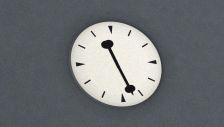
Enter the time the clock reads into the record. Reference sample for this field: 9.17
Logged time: 11.27
